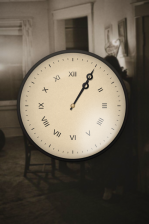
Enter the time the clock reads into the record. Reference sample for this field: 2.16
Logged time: 1.05
